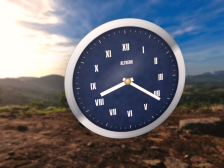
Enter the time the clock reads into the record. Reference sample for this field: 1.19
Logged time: 8.21
